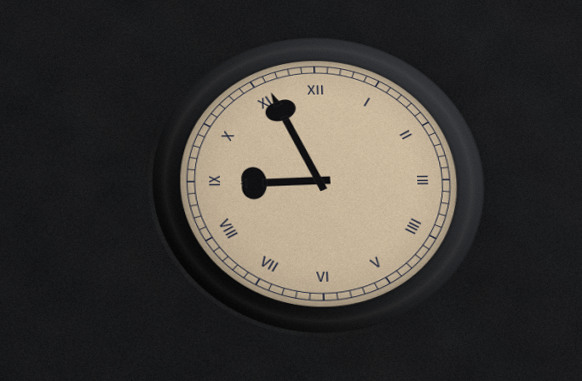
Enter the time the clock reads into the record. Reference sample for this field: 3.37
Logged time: 8.56
